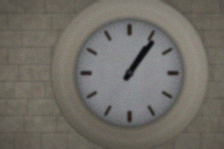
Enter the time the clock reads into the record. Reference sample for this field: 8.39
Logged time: 1.06
